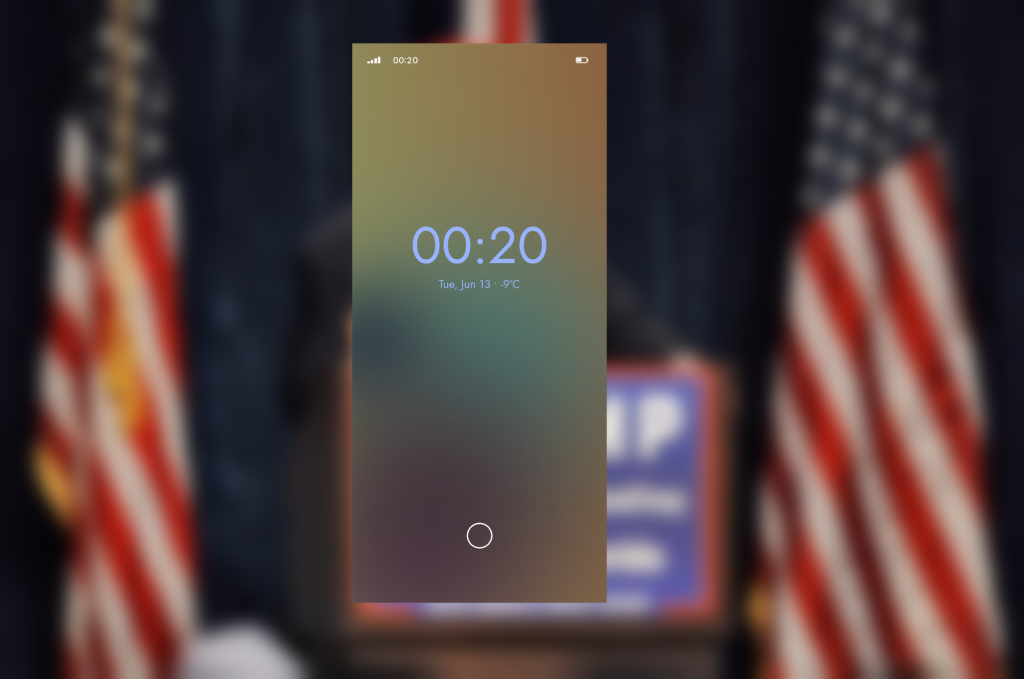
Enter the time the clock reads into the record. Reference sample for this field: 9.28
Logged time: 0.20
